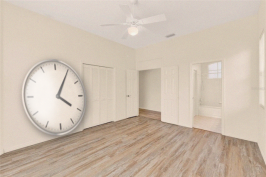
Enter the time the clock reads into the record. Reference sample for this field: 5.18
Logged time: 4.05
